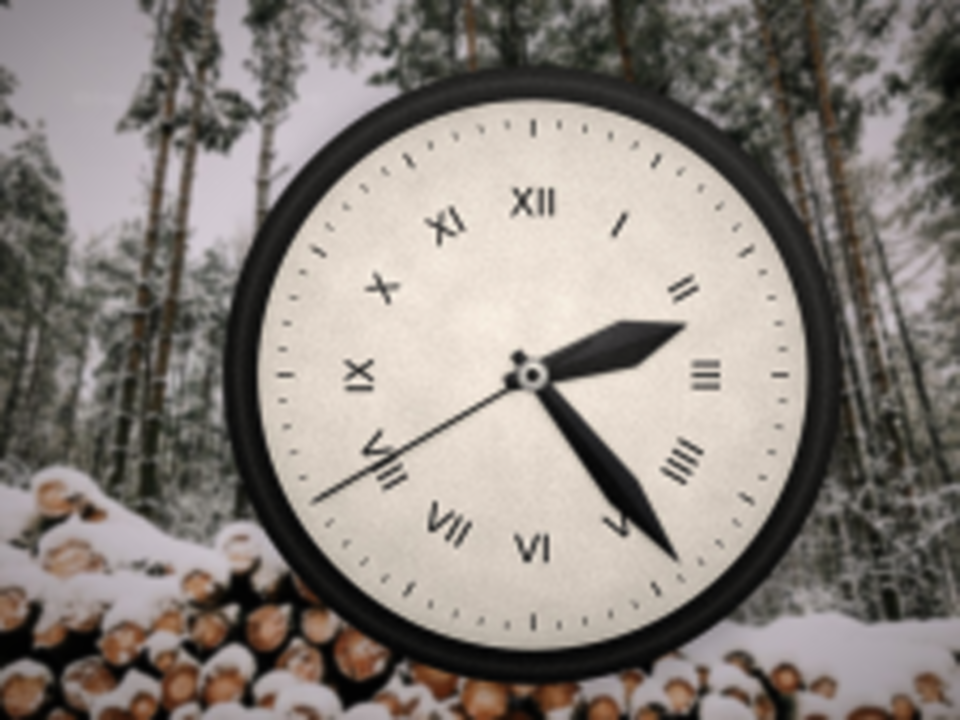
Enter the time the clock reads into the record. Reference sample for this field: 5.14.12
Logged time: 2.23.40
